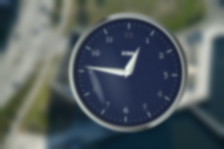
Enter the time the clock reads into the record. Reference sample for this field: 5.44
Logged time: 12.46
